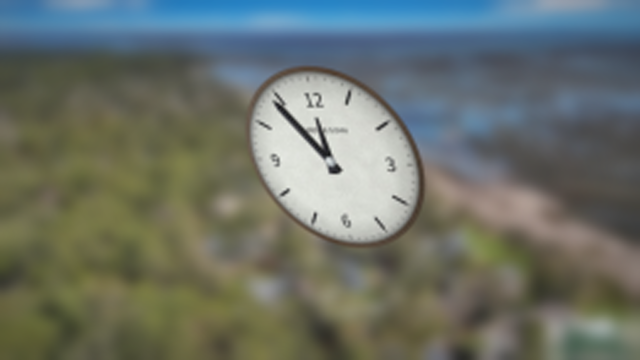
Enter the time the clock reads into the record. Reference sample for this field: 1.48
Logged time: 11.54
